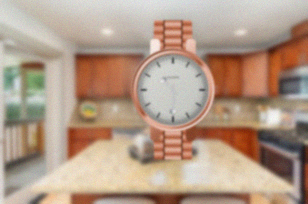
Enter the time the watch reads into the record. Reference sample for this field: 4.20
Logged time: 10.30
